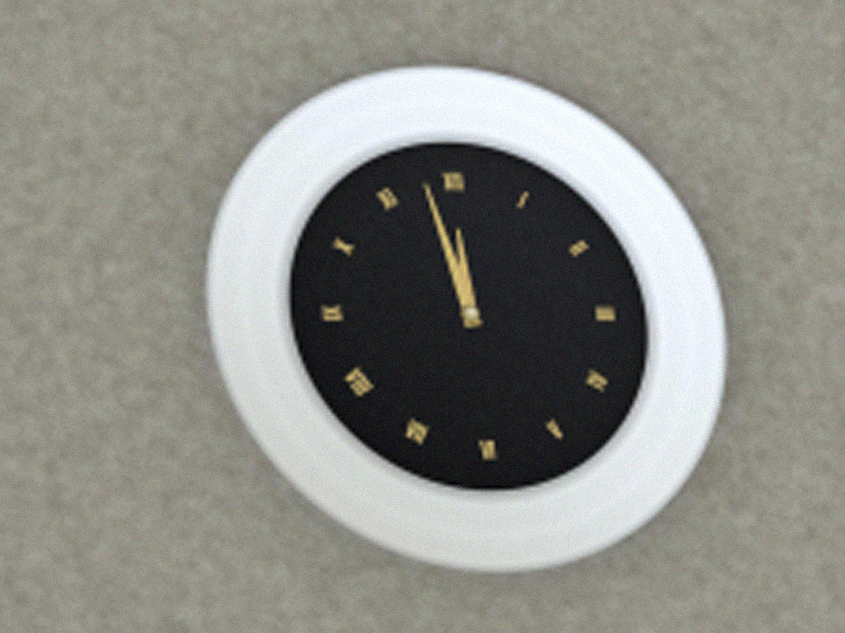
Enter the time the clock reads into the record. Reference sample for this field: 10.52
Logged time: 11.58
